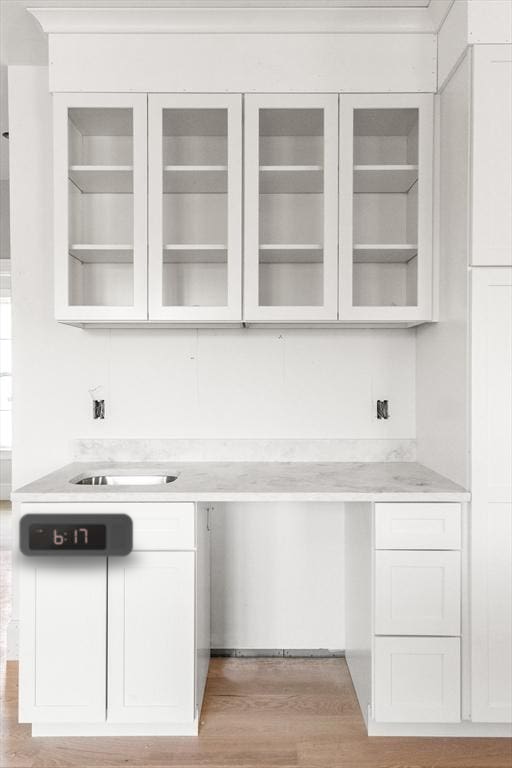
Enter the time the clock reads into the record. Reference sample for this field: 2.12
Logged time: 6.17
